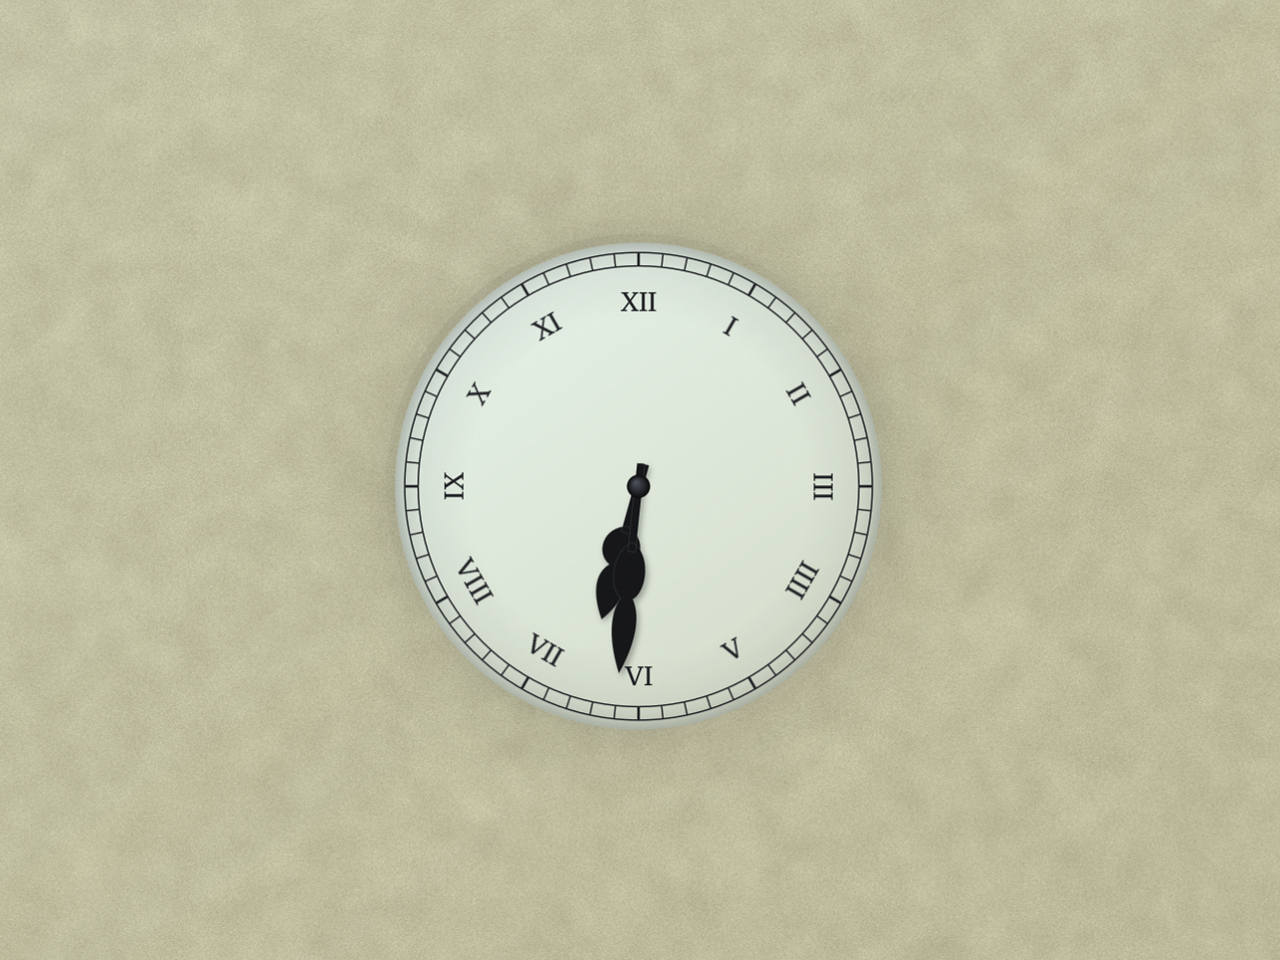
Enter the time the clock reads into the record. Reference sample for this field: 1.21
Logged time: 6.31
